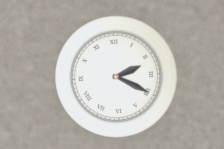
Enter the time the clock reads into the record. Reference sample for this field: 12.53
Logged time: 2.20
